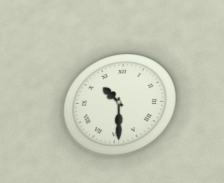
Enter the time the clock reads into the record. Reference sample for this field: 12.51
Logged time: 10.29
